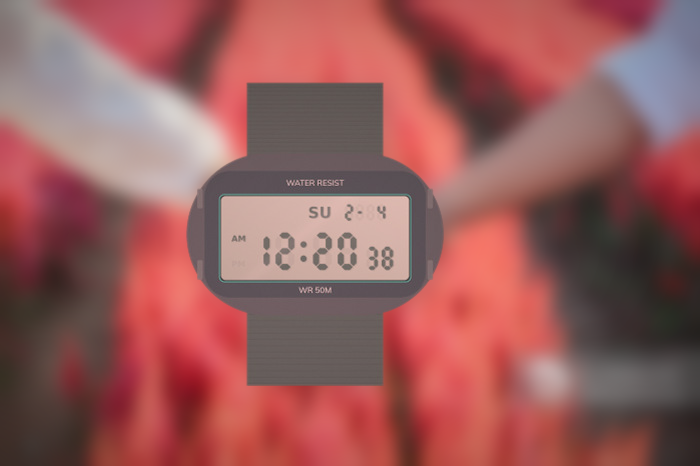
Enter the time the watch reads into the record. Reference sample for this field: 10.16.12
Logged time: 12.20.38
